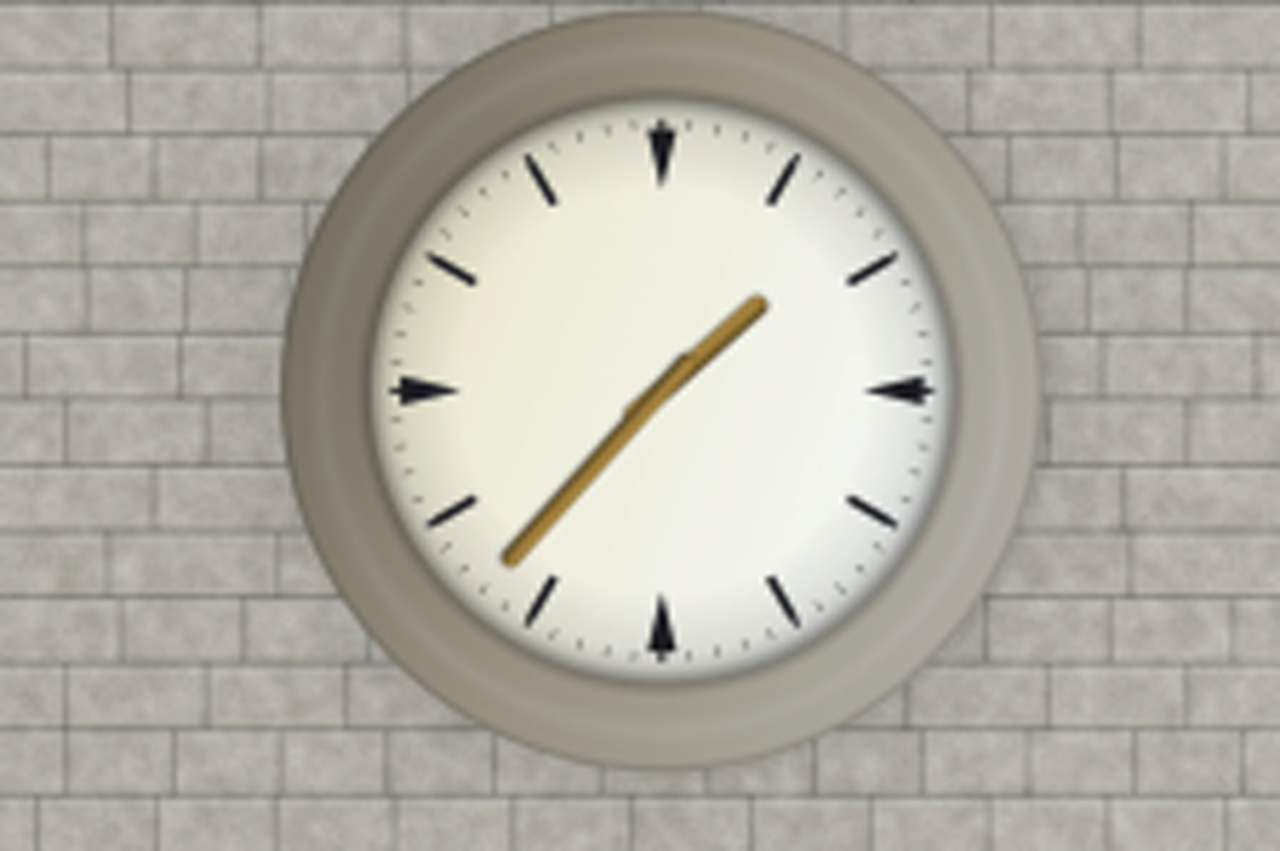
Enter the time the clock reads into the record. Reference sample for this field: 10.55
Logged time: 1.37
